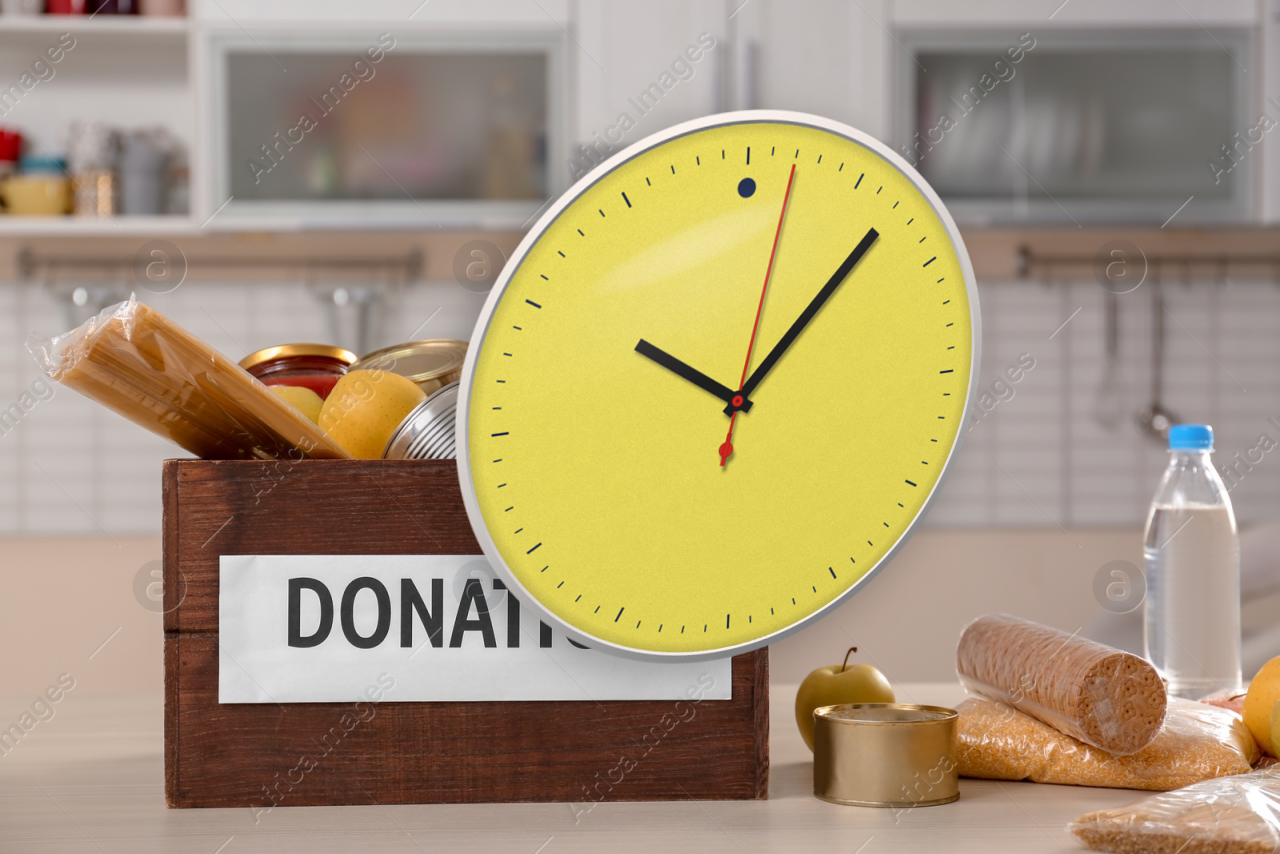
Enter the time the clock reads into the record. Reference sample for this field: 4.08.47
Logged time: 10.07.02
